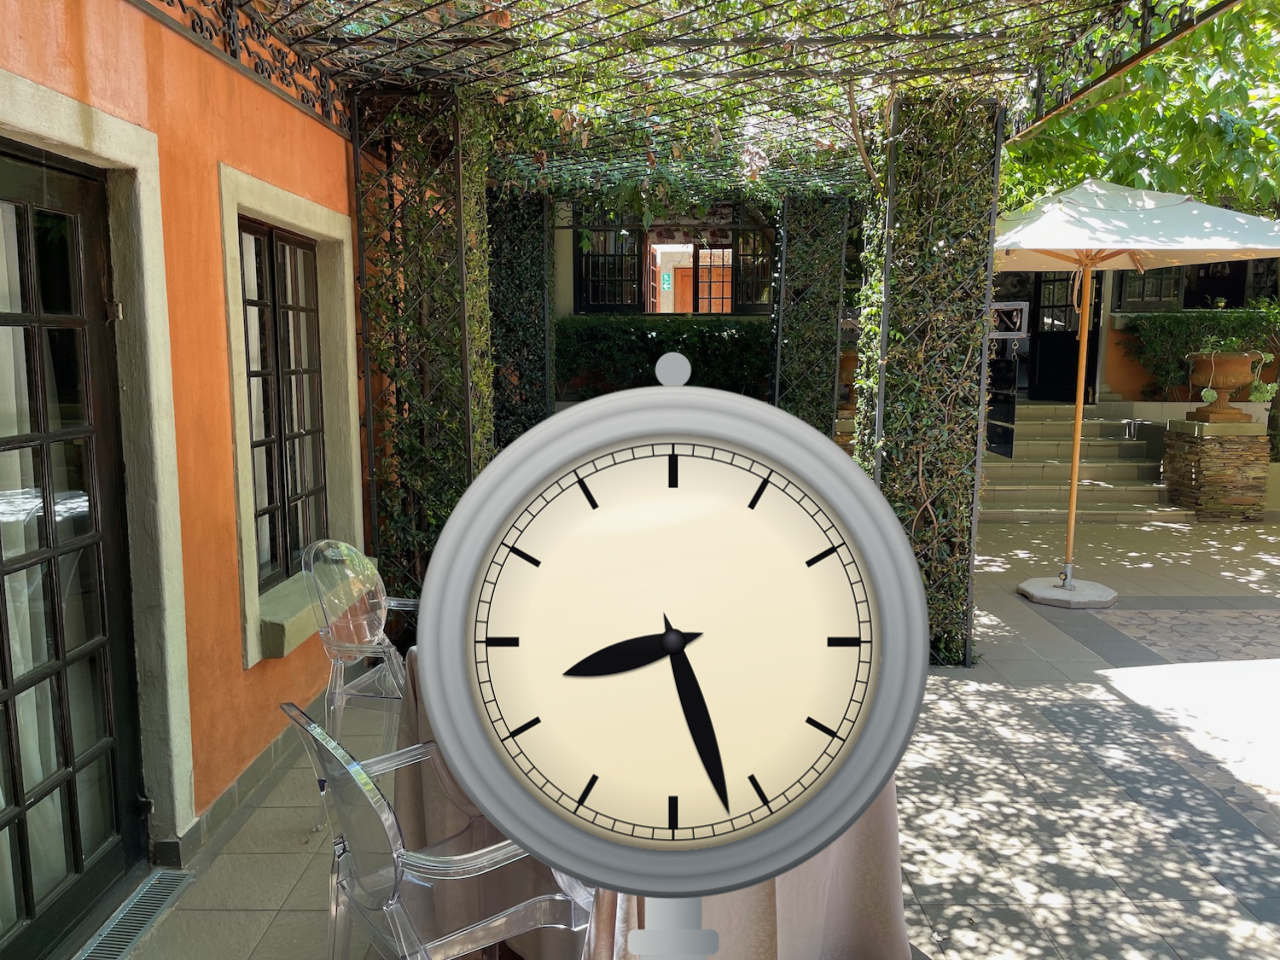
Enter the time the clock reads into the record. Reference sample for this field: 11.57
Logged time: 8.27
